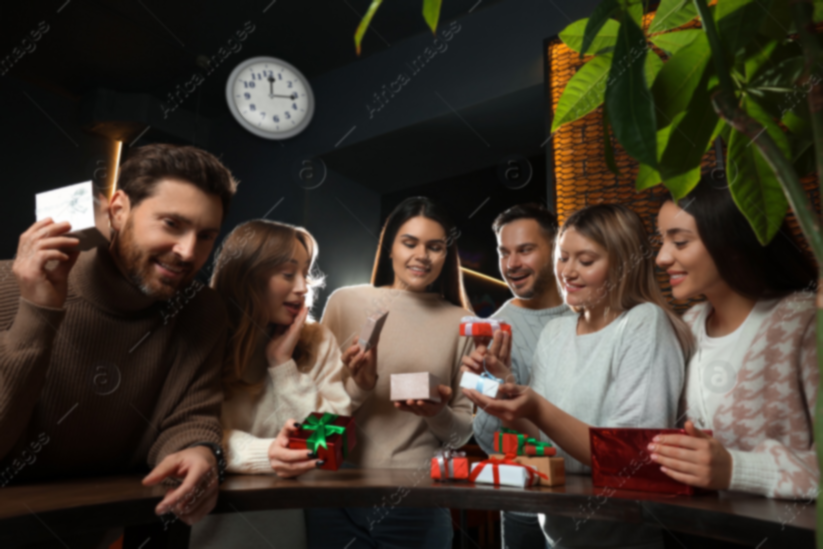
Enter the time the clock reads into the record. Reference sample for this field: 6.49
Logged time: 12.16
